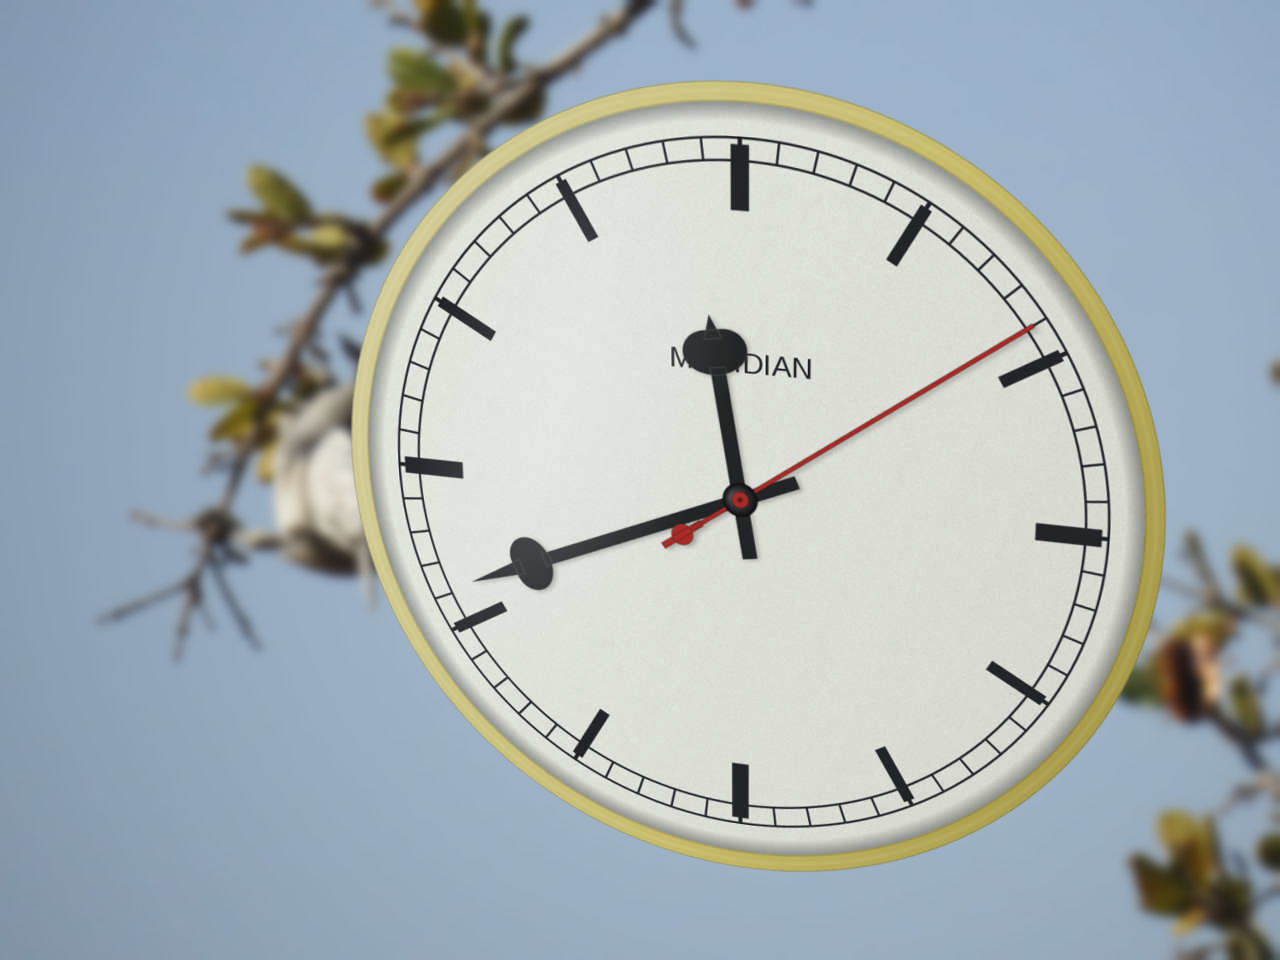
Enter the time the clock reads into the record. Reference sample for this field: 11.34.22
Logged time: 11.41.09
